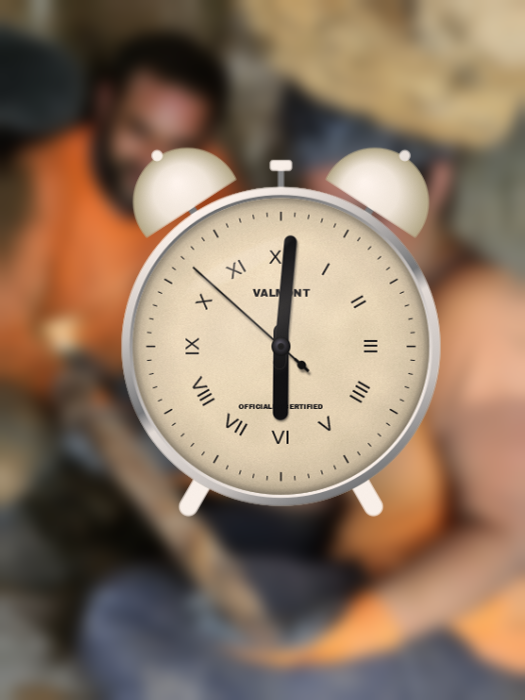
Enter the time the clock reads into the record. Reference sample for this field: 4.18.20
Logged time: 6.00.52
